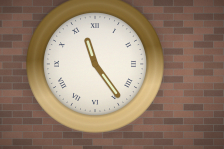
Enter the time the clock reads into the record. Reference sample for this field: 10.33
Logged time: 11.24
